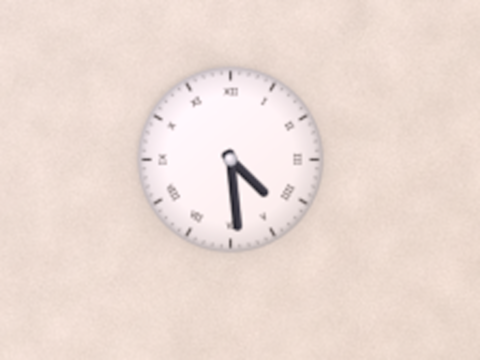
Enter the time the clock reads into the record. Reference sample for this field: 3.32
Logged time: 4.29
